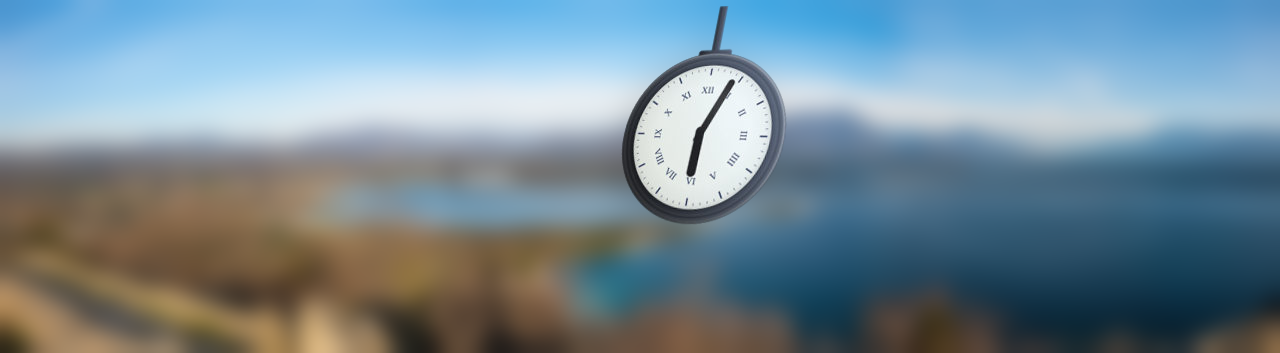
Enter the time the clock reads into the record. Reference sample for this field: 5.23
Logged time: 6.04
